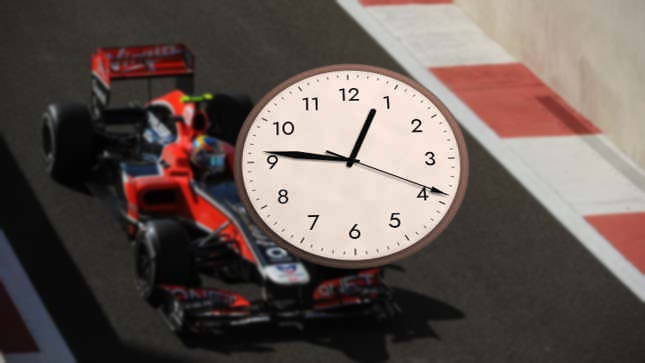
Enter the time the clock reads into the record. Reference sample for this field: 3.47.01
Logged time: 12.46.19
